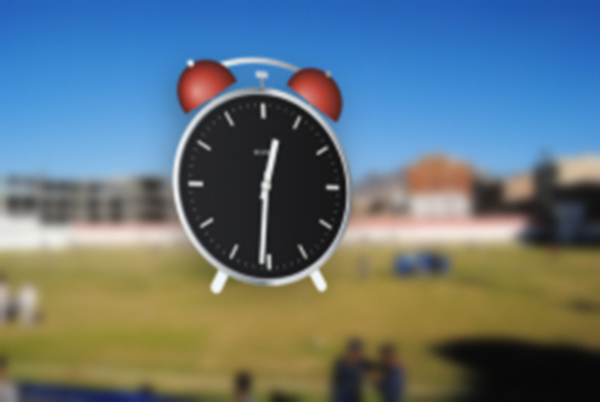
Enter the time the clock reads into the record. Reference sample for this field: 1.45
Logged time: 12.31
